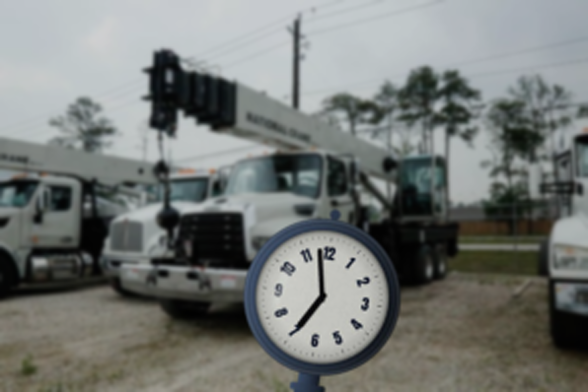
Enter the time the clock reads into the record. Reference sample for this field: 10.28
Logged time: 6.58
